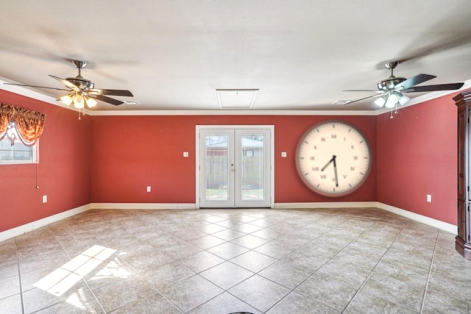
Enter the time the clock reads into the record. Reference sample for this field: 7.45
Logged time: 7.29
